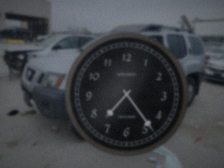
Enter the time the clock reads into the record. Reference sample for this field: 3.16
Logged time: 7.24
